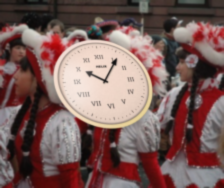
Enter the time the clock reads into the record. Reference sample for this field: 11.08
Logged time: 10.06
